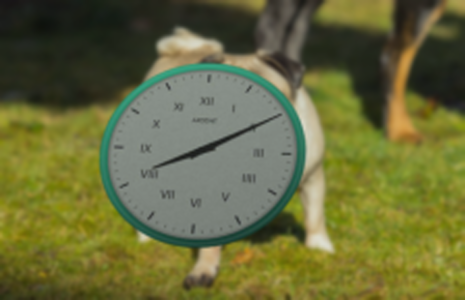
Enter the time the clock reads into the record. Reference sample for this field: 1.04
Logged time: 8.10
